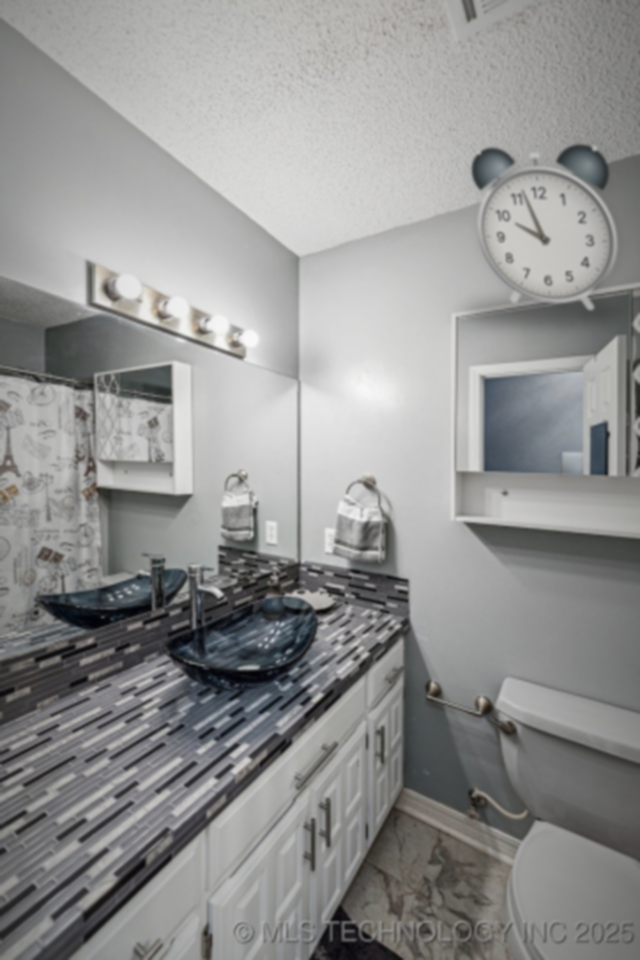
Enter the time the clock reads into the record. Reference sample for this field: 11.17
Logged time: 9.57
